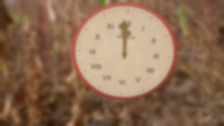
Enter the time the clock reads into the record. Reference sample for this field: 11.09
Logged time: 11.59
